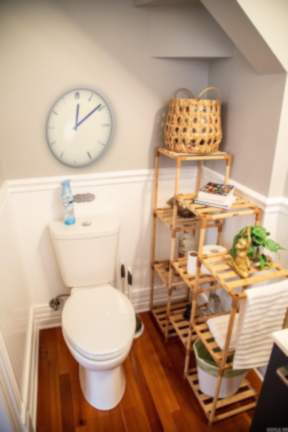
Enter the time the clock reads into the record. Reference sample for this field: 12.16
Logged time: 12.09
